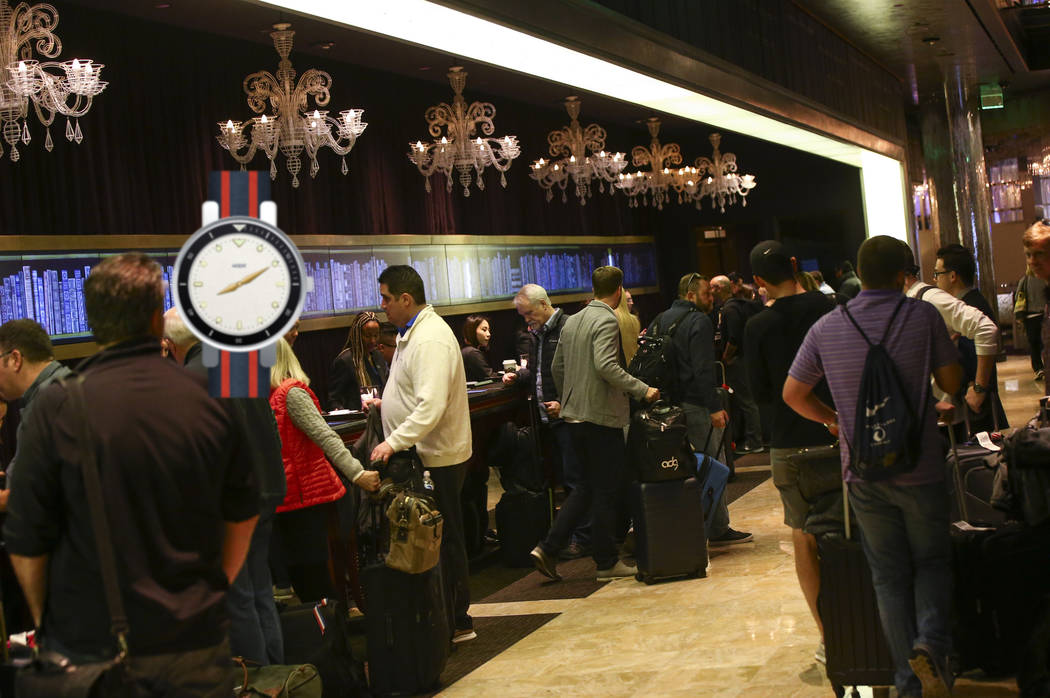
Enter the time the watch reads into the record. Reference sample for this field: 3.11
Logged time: 8.10
